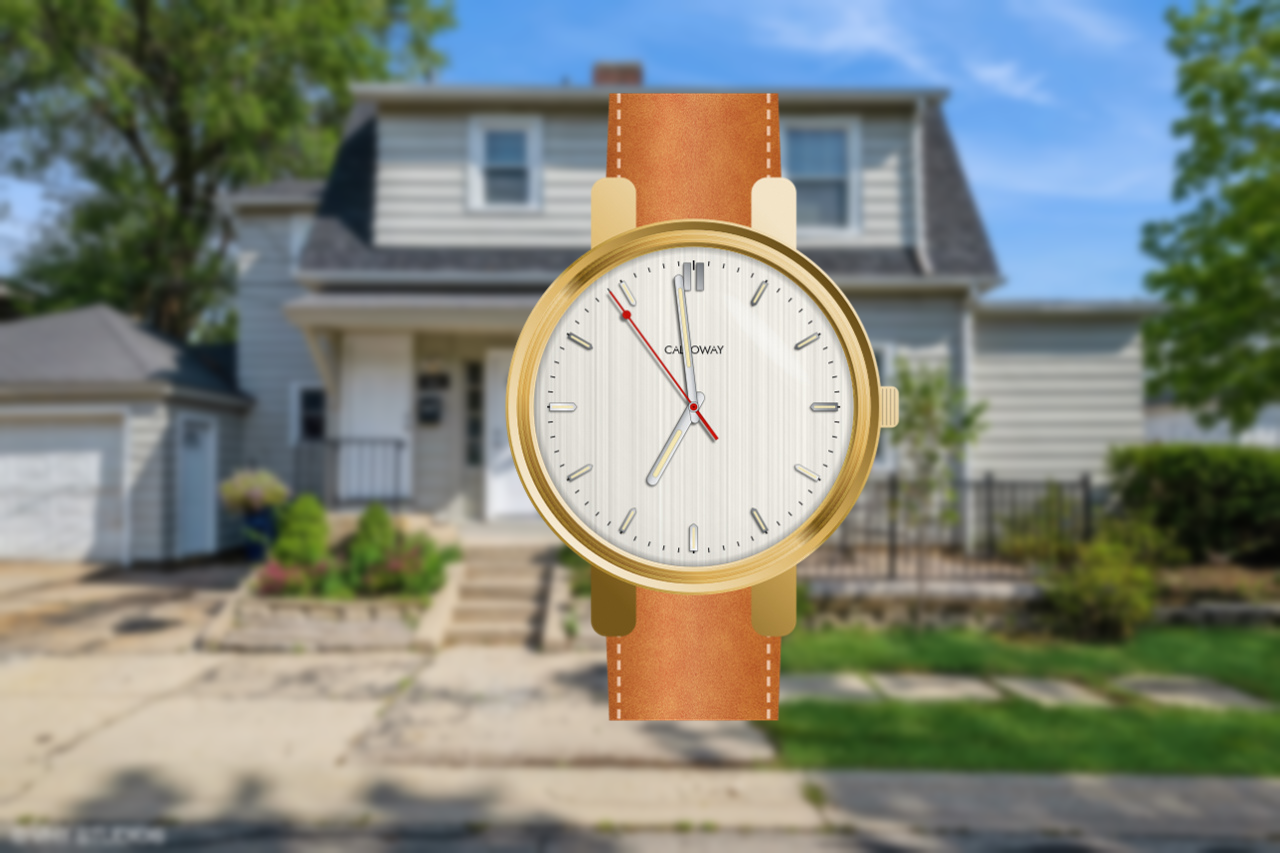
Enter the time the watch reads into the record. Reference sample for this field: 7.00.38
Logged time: 6.58.54
